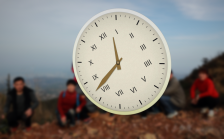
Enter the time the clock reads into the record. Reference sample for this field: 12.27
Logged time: 12.42
